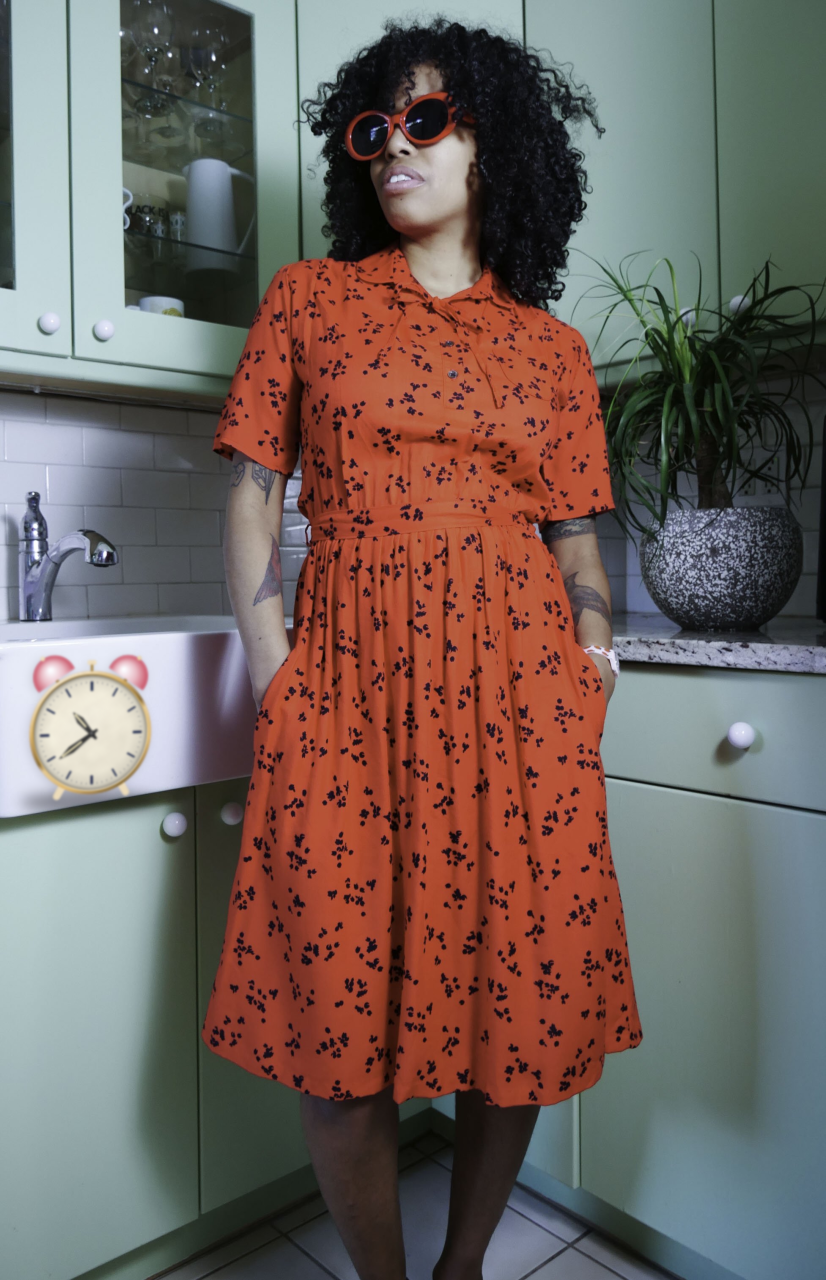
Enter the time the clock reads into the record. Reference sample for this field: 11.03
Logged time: 10.39
